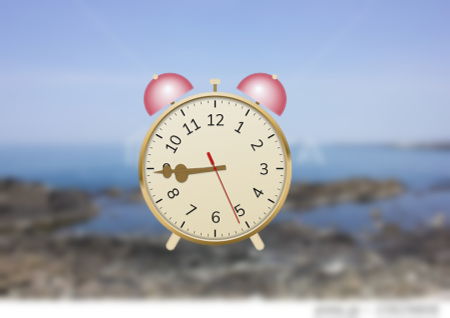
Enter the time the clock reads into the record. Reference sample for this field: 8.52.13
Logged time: 8.44.26
